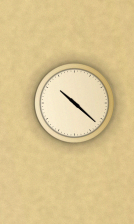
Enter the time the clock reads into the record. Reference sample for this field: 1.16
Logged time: 10.22
